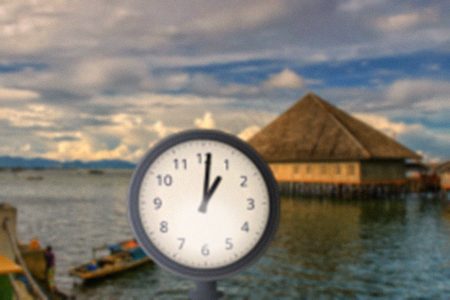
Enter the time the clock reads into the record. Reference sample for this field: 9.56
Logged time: 1.01
